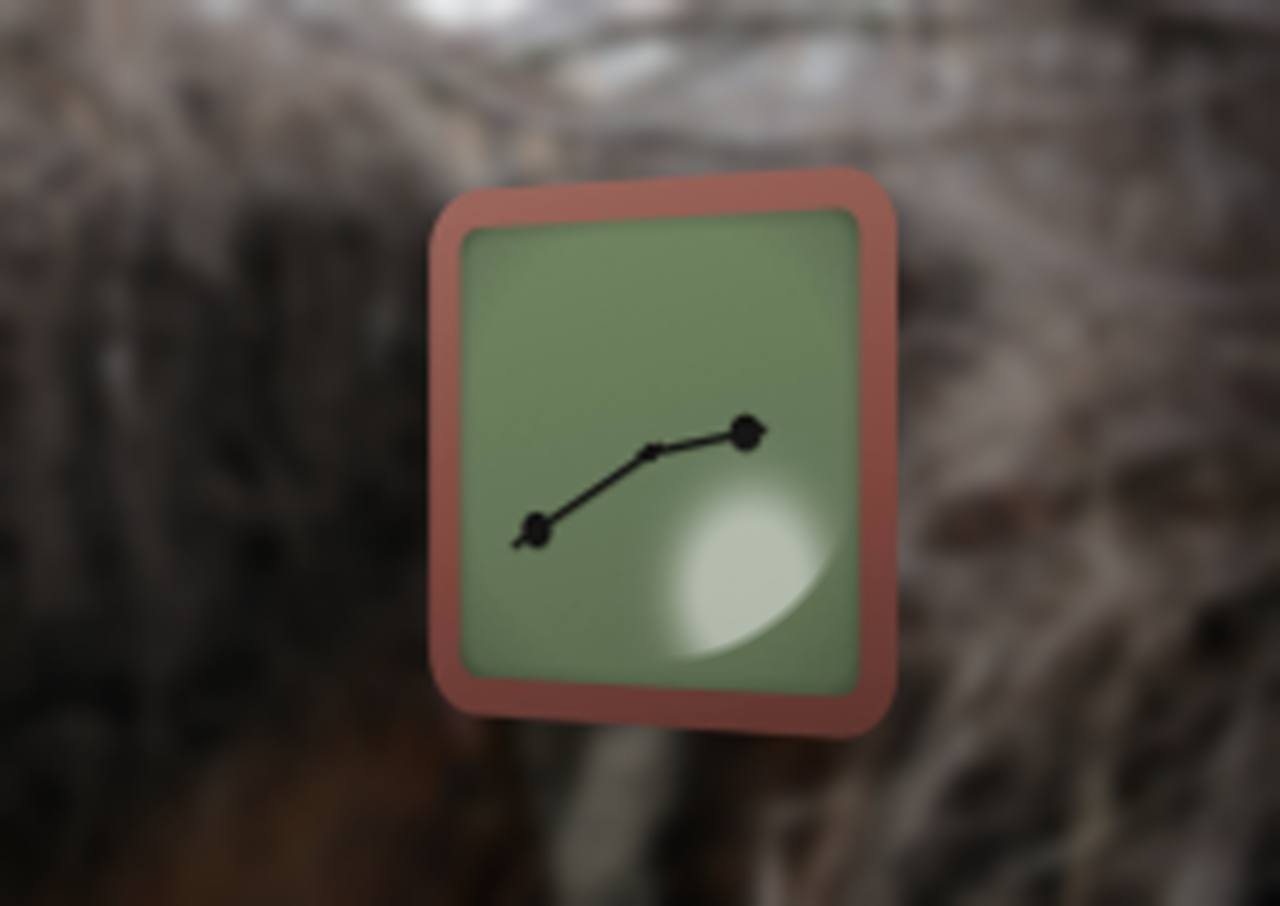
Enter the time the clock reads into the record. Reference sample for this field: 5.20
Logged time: 2.40
